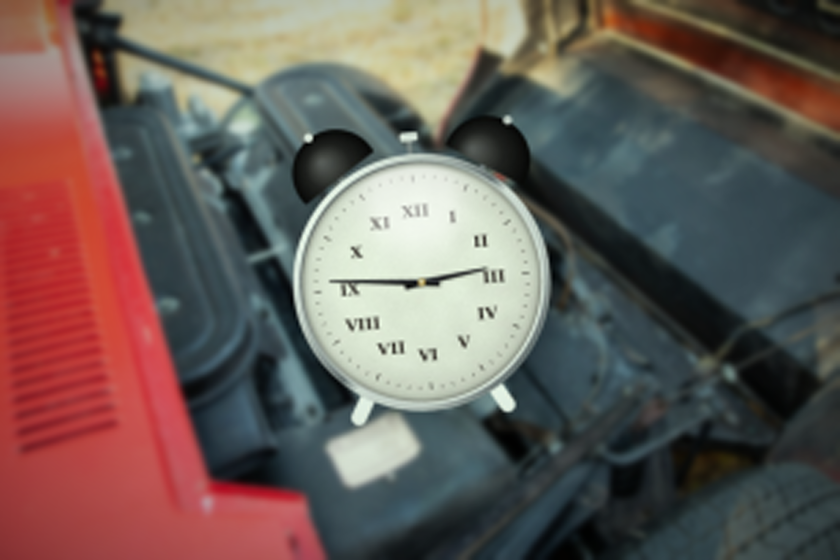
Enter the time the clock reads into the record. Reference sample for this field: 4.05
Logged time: 2.46
